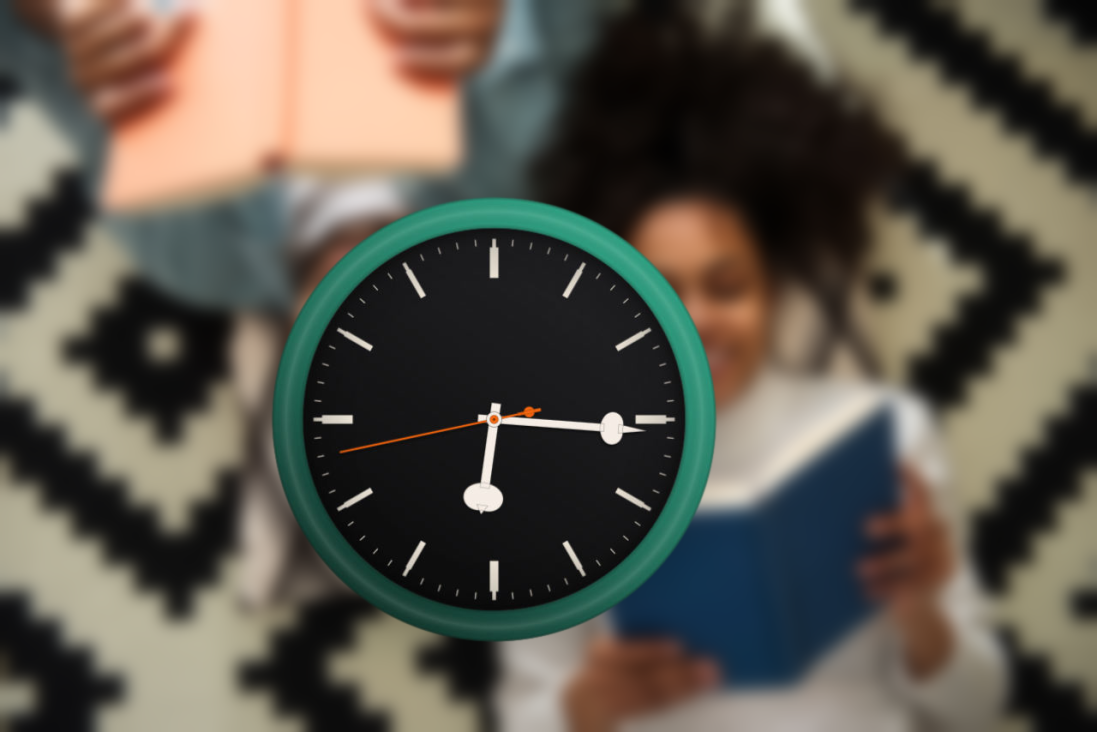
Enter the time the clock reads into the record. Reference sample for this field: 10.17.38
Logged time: 6.15.43
